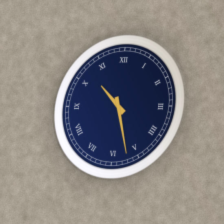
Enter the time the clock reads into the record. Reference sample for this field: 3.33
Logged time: 10.27
